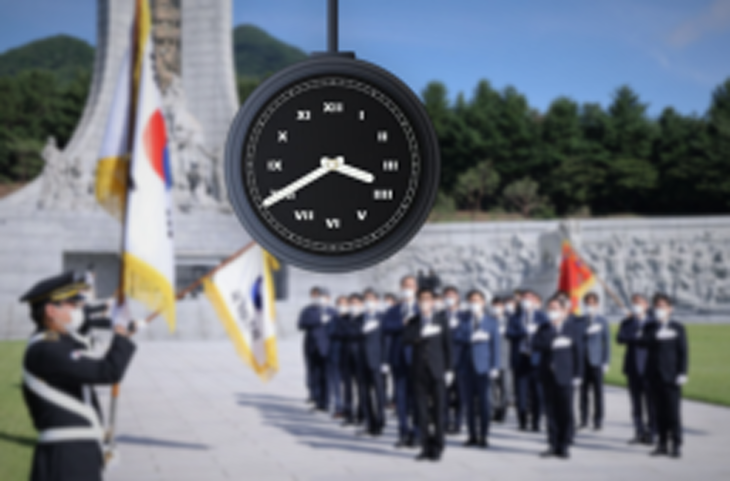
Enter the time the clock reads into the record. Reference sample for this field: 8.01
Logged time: 3.40
